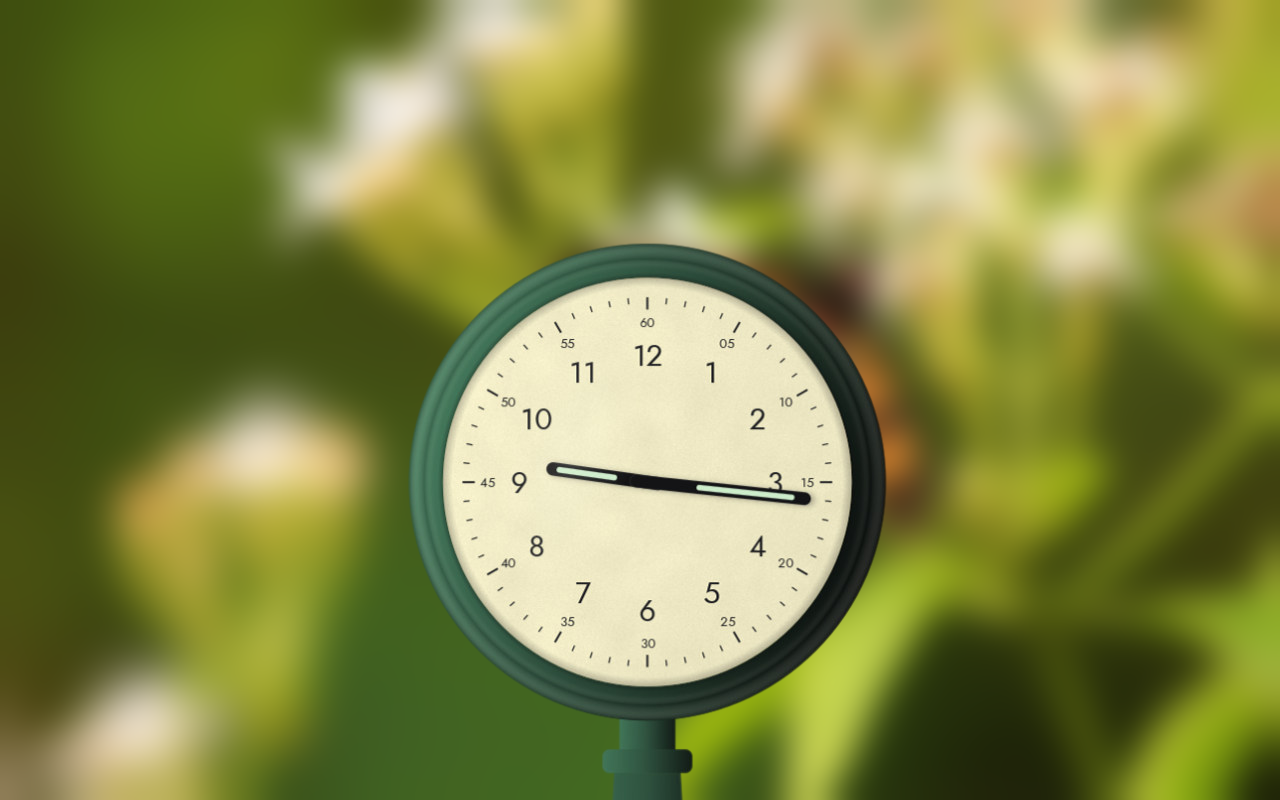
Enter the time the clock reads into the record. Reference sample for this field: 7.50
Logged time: 9.16
